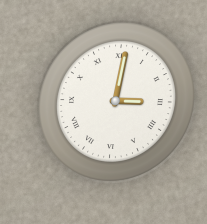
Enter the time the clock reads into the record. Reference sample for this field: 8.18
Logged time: 3.01
